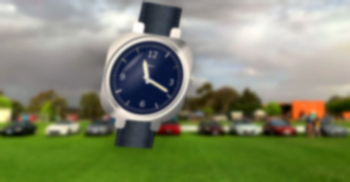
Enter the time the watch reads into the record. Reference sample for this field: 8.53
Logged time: 11.19
